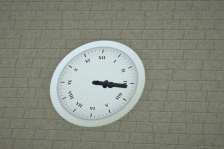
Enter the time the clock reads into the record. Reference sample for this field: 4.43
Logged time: 3.16
